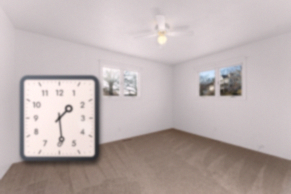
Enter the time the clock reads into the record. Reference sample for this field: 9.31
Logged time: 1.29
